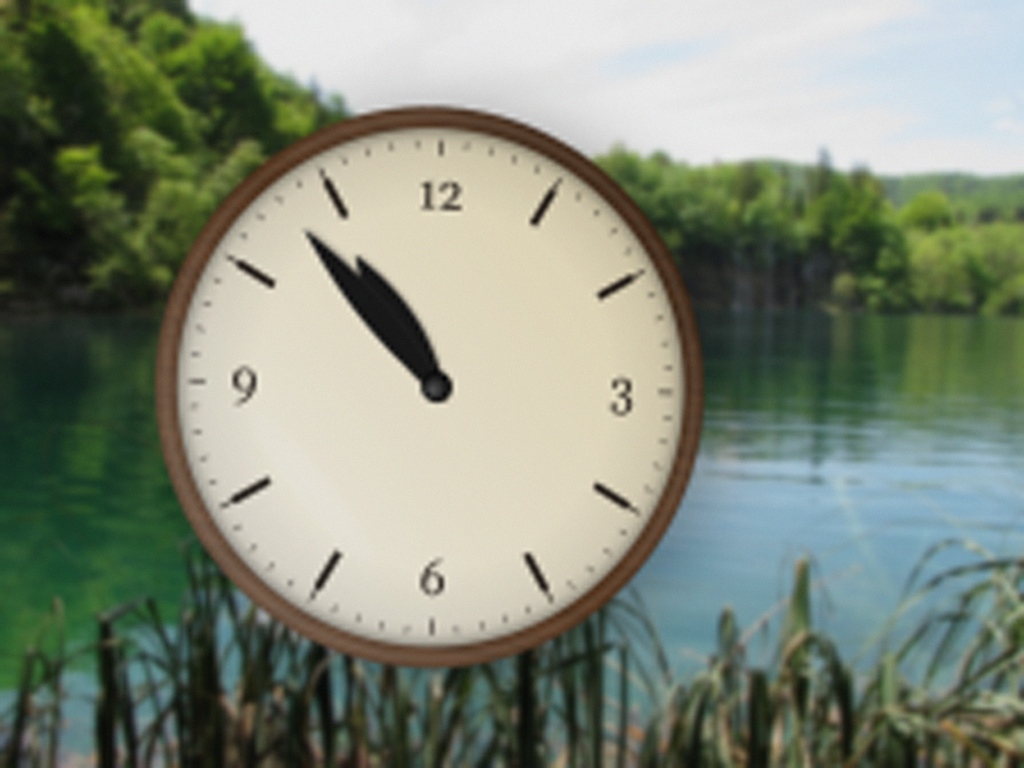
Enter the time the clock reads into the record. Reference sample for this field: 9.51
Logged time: 10.53
